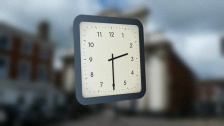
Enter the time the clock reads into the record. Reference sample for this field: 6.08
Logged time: 2.30
